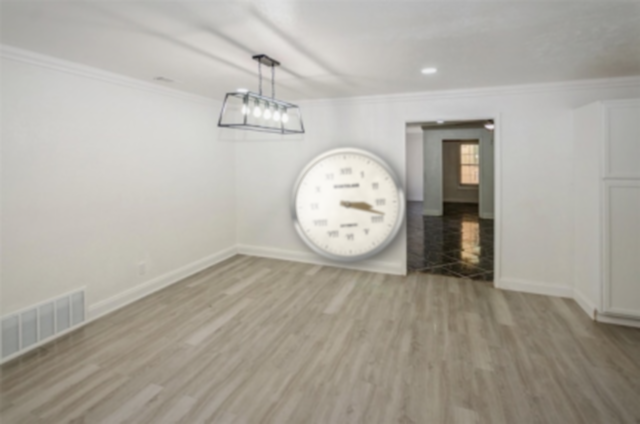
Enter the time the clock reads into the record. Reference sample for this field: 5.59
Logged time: 3.18
